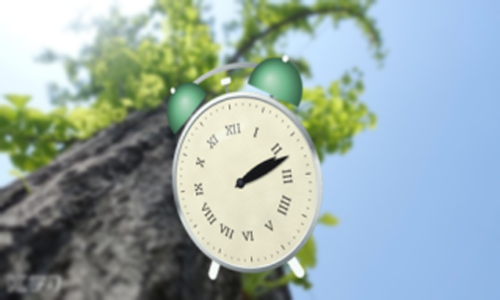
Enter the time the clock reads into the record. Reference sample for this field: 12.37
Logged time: 2.12
